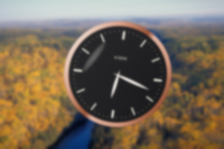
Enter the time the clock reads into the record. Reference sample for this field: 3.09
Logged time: 6.18
